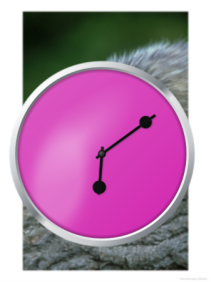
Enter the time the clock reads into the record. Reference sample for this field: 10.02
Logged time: 6.09
